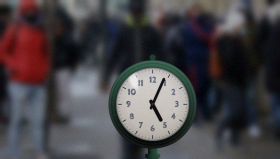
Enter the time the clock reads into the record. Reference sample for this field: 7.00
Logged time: 5.04
